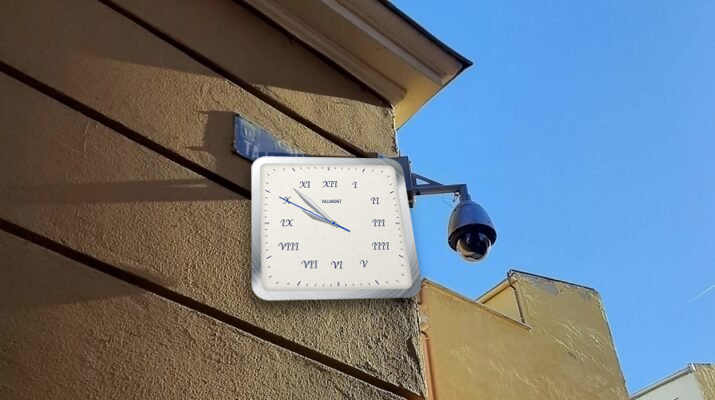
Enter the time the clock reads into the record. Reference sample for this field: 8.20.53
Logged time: 9.52.50
